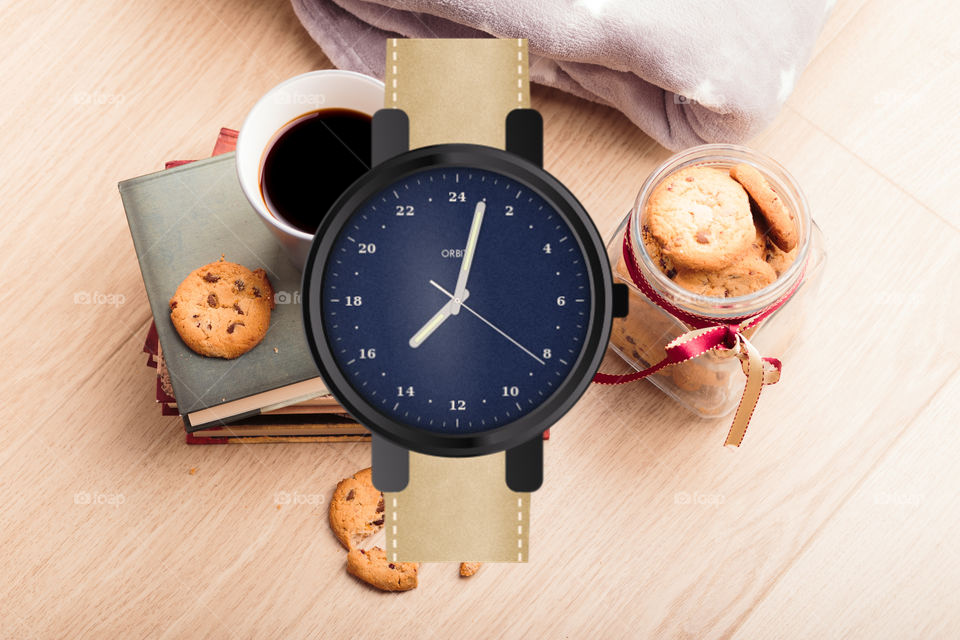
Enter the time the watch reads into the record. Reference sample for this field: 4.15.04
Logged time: 15.02.21
